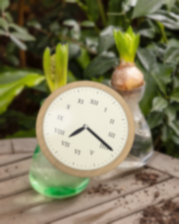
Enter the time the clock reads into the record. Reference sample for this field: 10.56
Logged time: 7.19
